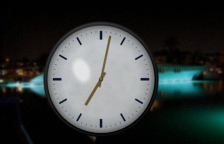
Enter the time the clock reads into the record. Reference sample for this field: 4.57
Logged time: 7.02
